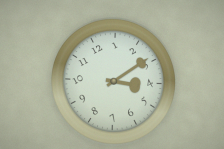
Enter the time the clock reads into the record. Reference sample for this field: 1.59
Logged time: 4.14
